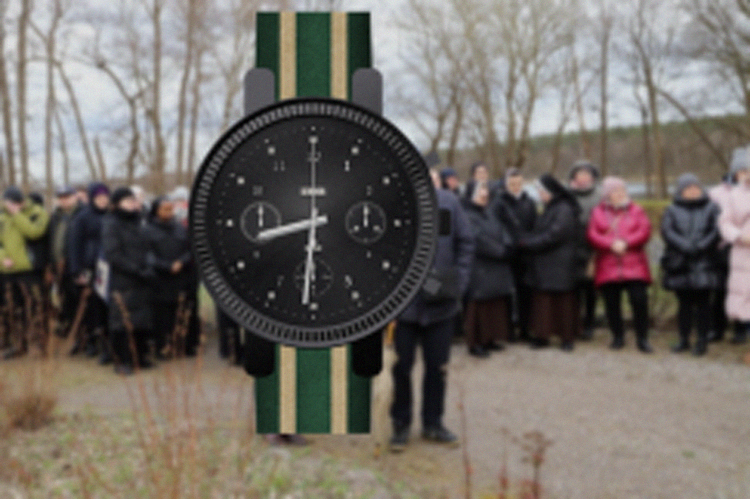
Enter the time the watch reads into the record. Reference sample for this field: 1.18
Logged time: 8.31
